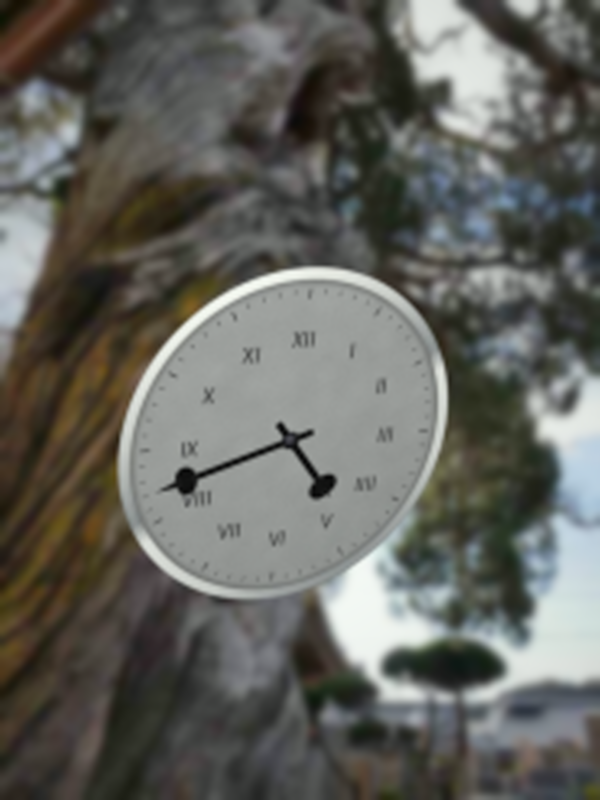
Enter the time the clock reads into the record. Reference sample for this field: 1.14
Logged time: 4.42
